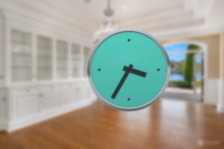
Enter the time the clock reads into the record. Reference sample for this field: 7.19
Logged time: 3.35
